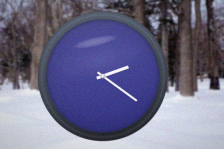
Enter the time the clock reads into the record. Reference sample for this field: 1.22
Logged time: 2.21
